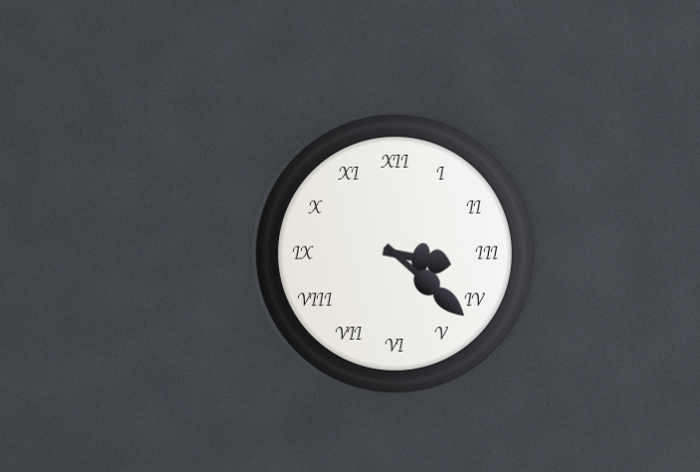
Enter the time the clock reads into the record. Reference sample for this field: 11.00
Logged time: 3.22
